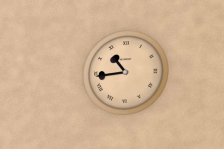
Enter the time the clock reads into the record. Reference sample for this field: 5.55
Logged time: 10.44
